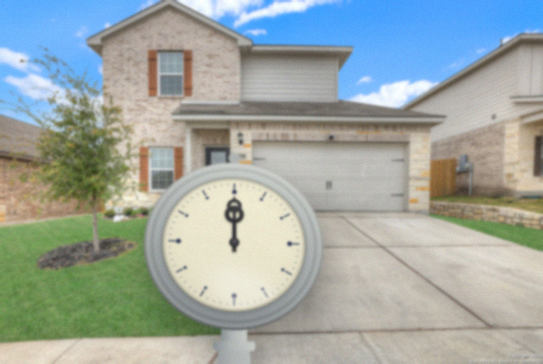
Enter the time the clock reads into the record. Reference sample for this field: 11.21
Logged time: 12.00
